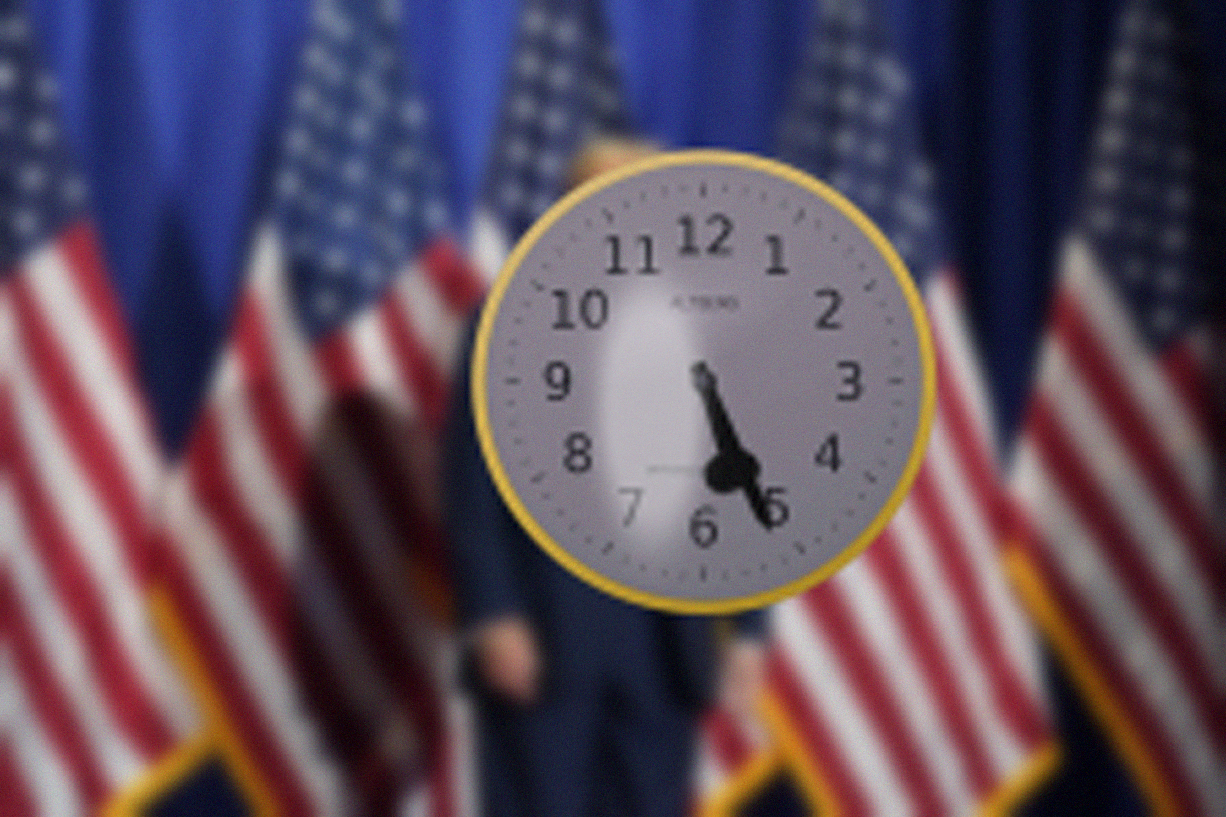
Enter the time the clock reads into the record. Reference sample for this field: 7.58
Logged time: 5.26
